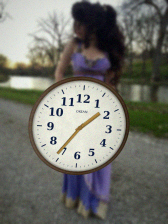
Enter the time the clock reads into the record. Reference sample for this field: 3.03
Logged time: 1.36
